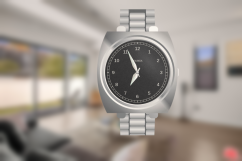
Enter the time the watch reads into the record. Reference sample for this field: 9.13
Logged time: 6.56
